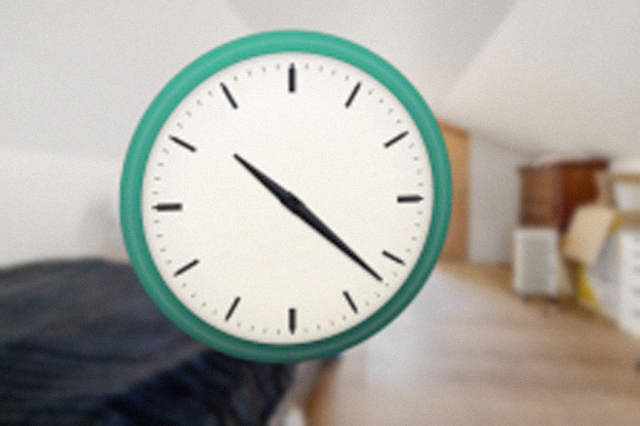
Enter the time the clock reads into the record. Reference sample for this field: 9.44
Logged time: 10.22
